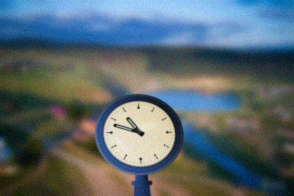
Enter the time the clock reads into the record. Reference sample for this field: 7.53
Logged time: 10.48
